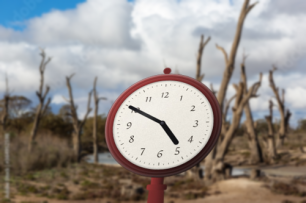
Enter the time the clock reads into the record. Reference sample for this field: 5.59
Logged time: 4.50
